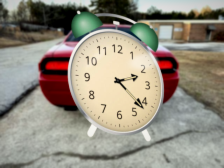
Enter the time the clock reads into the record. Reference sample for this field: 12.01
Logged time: 2.22
